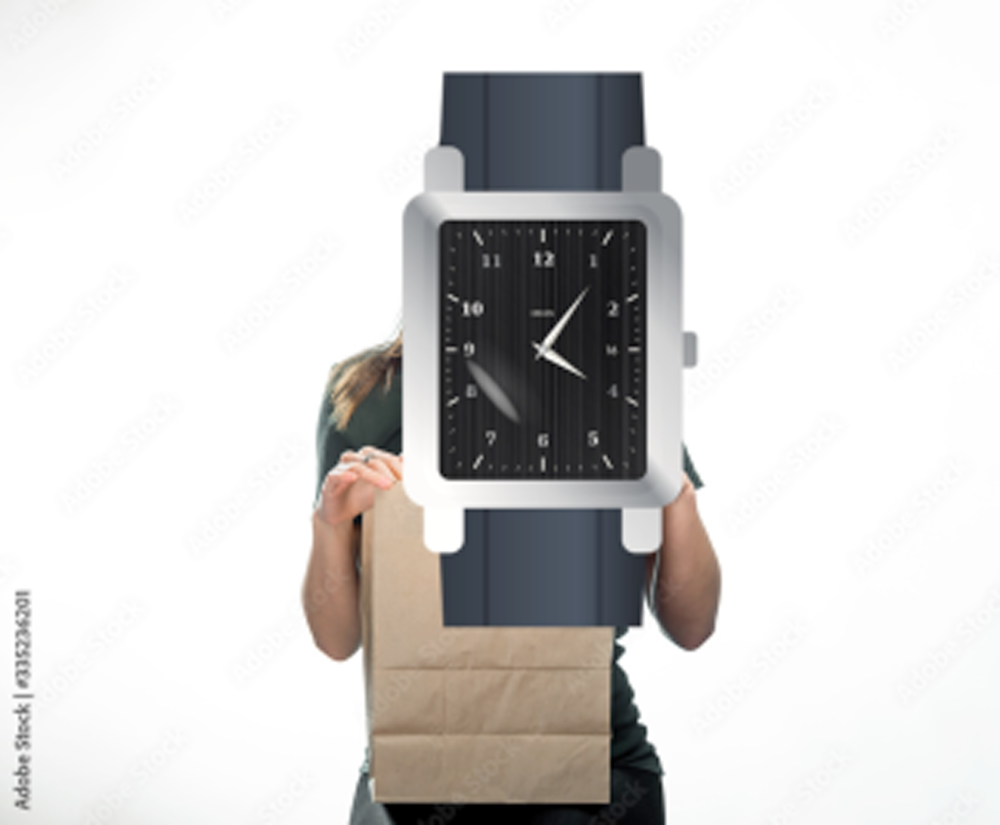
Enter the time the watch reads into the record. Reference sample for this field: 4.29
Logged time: 4.06
